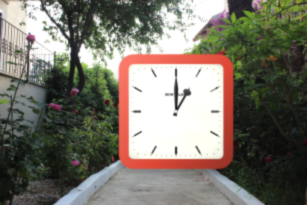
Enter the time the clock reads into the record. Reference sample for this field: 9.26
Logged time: 1.00
